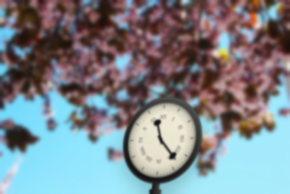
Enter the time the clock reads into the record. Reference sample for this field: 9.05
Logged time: 11.23
